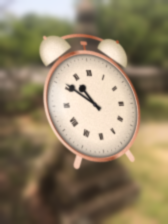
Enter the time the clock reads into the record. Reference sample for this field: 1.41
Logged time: 10.51
